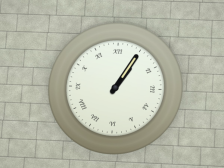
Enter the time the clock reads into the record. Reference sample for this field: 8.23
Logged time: 1.05
